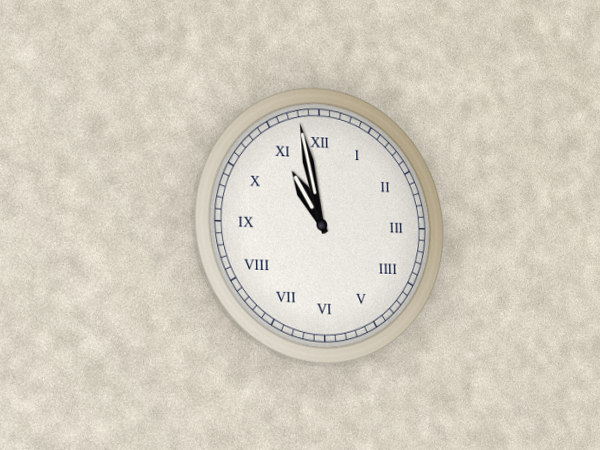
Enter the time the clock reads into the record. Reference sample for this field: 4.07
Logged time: 10.58
